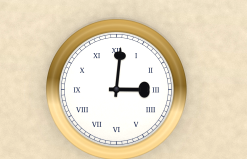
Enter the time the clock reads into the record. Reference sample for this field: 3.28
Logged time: 3.01
